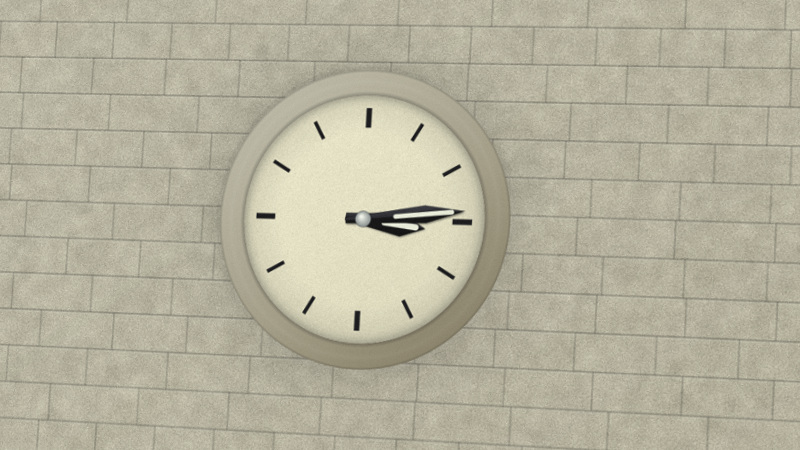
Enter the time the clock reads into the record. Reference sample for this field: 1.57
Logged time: 3.14
